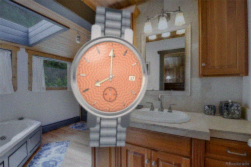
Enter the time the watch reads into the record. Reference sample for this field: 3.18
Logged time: 8.00
